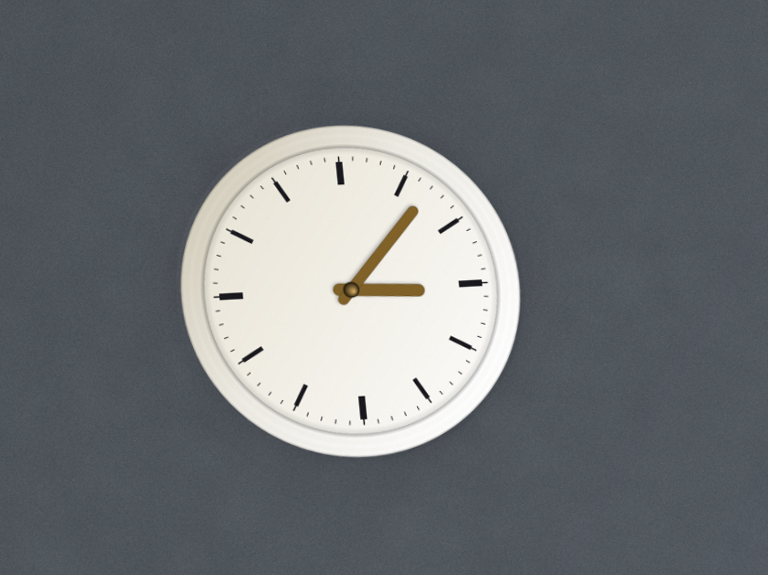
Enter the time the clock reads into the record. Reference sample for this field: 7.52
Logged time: 3.07
